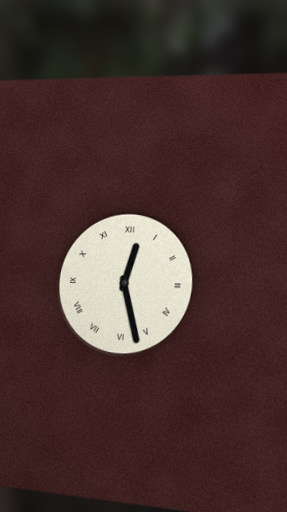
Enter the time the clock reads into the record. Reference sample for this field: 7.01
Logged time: 12.27
